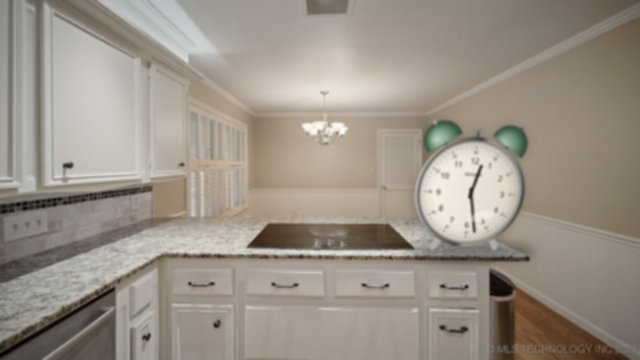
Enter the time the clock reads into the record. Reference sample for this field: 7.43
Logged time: 12.28
